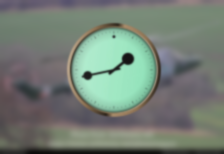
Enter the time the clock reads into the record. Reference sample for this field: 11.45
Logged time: 1.43
